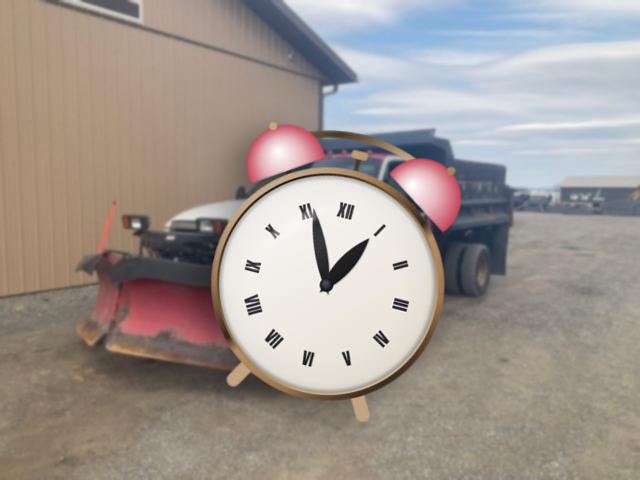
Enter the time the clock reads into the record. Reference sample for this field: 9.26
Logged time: 12.56
